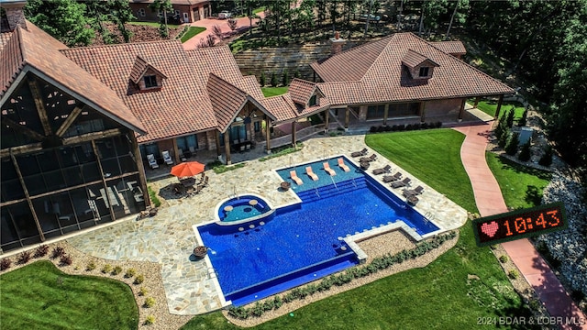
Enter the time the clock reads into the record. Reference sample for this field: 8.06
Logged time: 10.43
